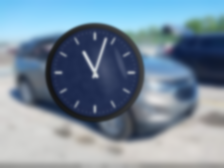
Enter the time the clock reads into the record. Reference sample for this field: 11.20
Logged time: 11.03
